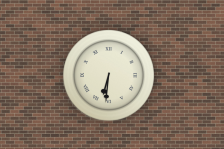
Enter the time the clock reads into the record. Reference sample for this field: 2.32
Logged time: 6.31
